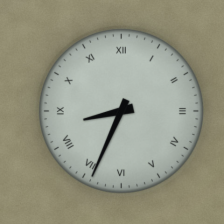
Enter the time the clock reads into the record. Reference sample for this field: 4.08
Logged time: 8.34
